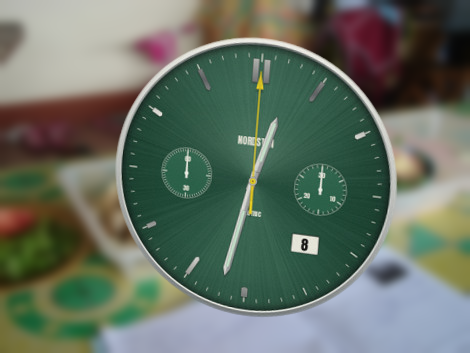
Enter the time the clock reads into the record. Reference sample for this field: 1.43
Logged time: 12.32
